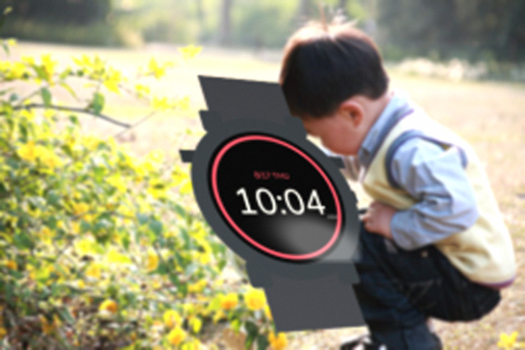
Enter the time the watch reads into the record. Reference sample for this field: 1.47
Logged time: 10.04
